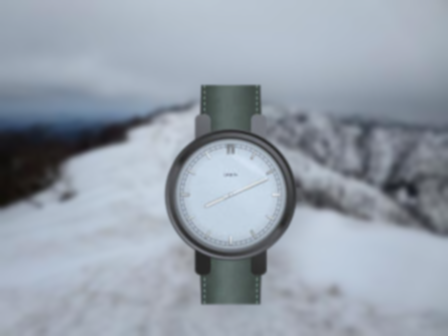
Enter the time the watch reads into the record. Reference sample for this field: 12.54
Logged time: 8.11
